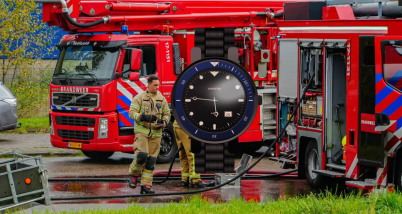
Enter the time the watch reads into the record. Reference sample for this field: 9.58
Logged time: 5.46
